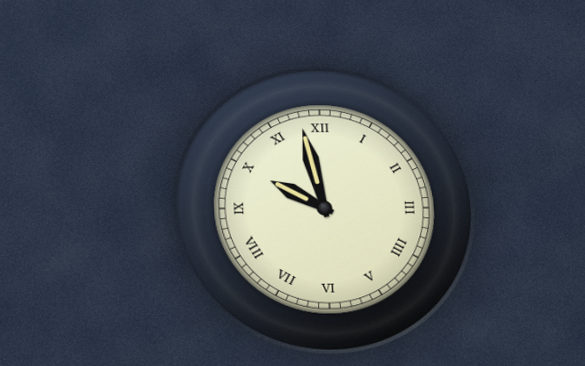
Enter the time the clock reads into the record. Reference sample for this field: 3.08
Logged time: 9.58
